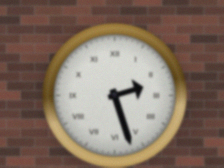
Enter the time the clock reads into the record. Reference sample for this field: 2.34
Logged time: 2.27
